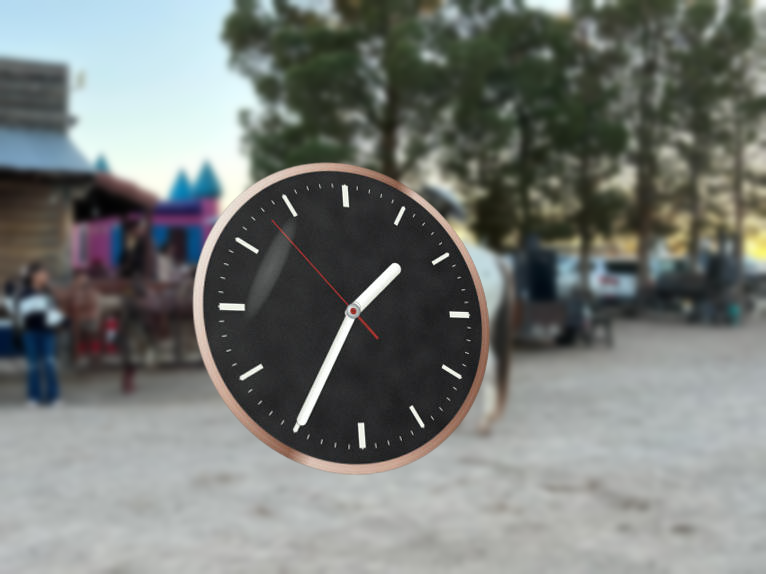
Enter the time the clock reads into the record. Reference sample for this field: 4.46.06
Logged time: 1.34.53
